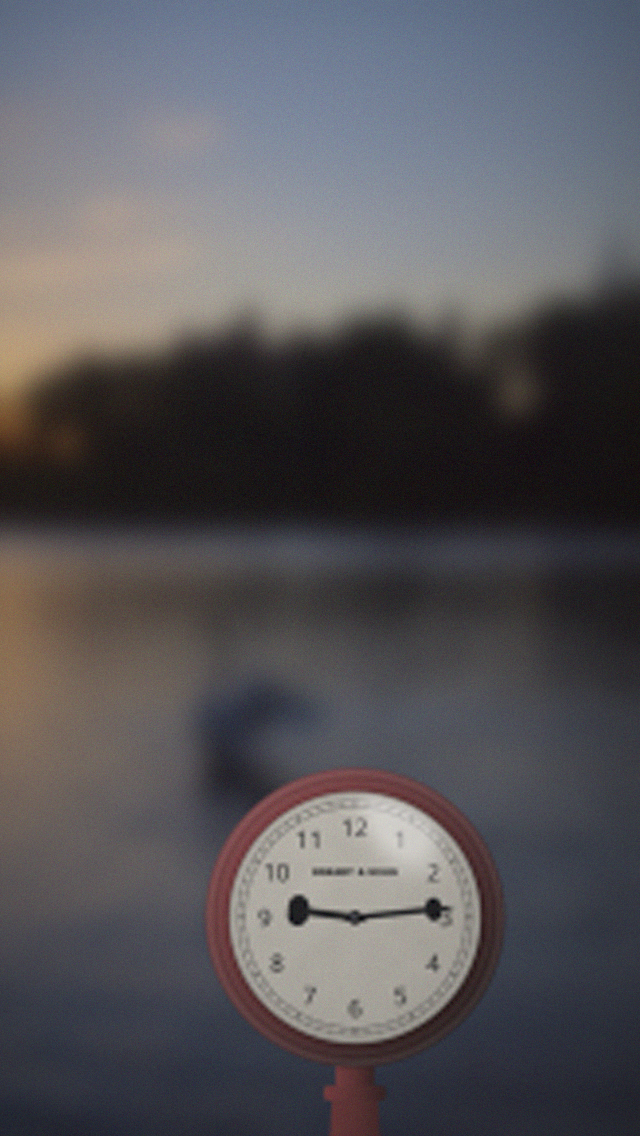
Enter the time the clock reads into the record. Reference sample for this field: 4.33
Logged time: 9.14
